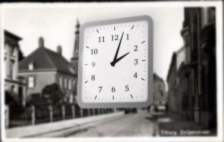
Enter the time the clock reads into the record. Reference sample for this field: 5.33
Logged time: 2.03
